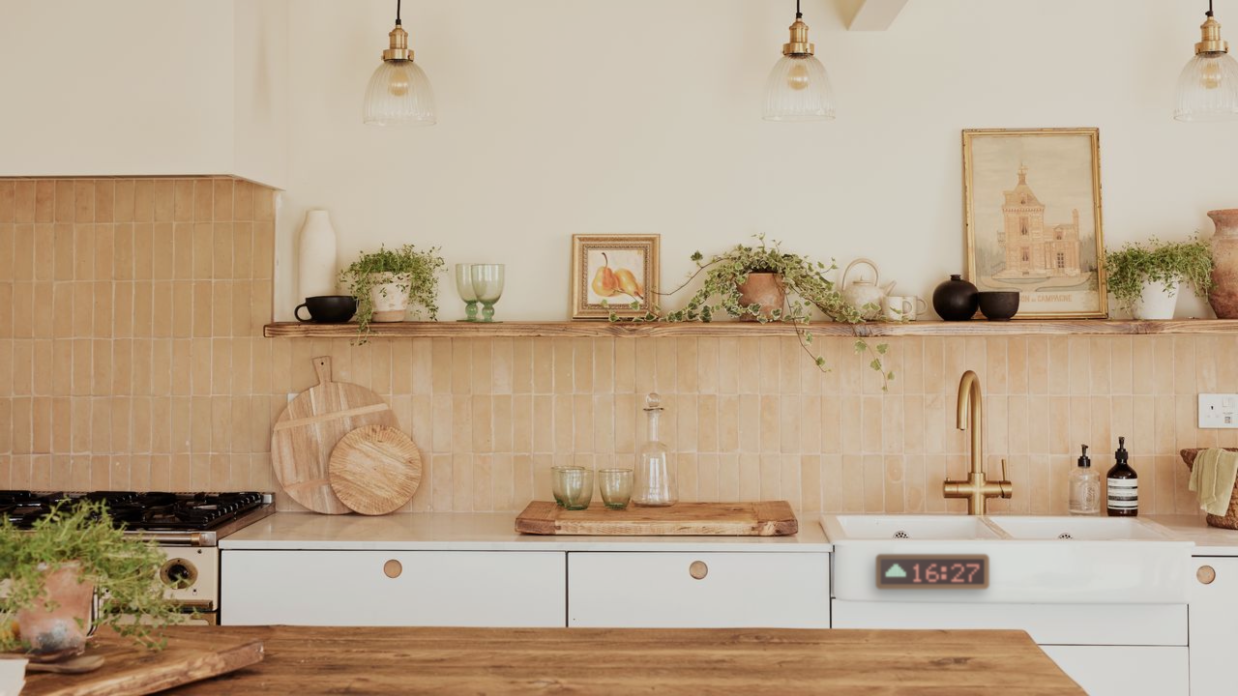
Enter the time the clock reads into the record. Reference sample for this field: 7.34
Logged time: 16.27
